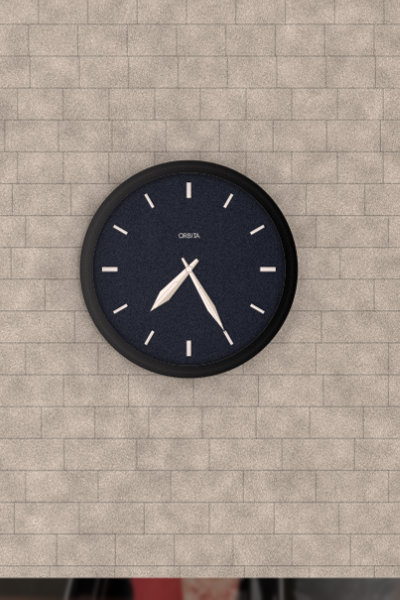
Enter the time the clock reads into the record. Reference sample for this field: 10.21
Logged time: 7.25
